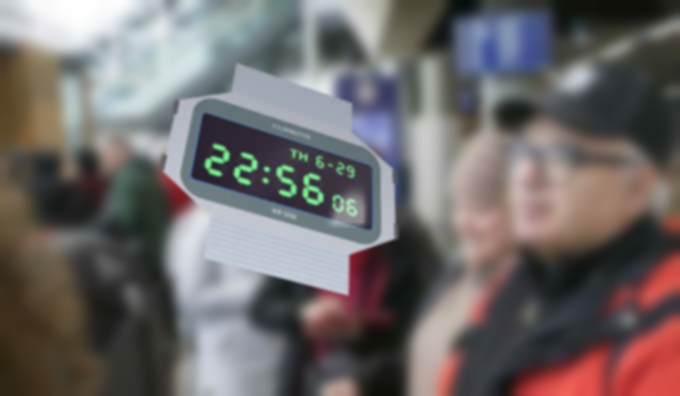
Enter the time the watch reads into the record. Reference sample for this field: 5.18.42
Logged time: 22.56.06
